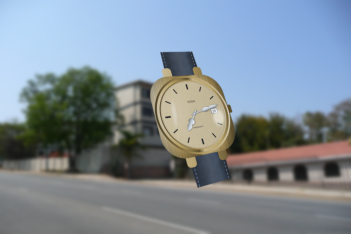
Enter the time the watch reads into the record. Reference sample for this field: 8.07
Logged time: 7.13
